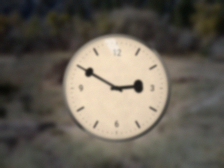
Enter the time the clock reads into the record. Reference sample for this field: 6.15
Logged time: 2.50
